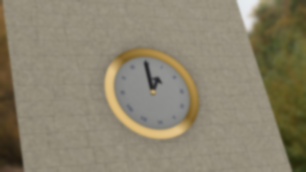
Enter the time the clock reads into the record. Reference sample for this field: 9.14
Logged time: 1.00
